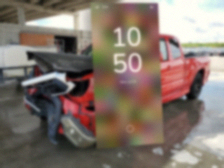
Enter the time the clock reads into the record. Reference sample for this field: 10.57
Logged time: 10.50
